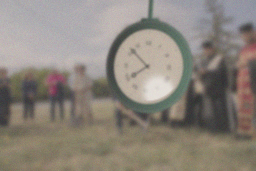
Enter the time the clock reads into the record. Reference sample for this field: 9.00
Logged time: 7.52
